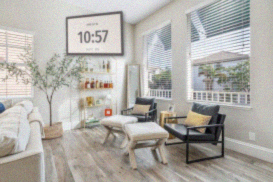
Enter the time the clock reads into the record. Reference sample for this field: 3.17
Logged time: 10.57
